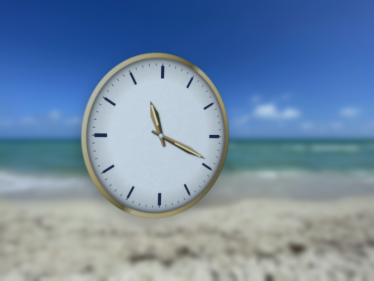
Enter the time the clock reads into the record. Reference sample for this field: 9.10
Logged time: 11.19
